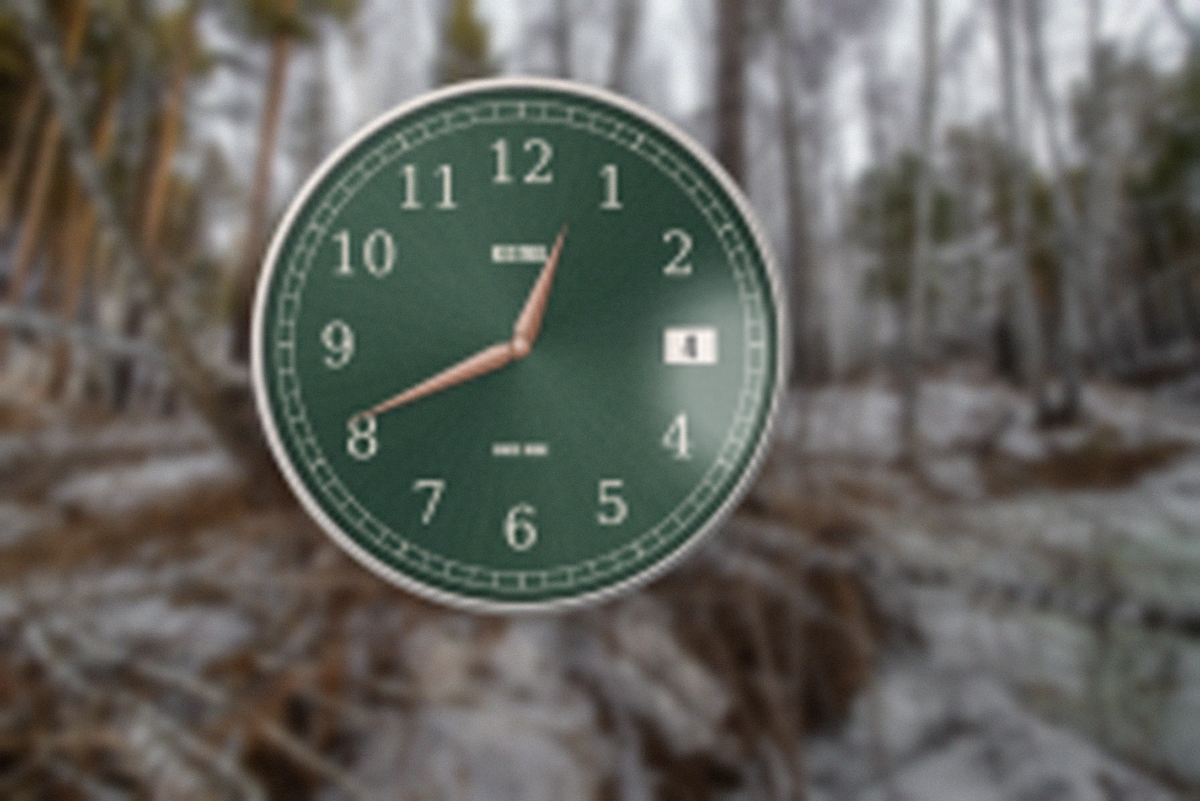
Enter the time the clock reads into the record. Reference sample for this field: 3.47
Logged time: 12.41
